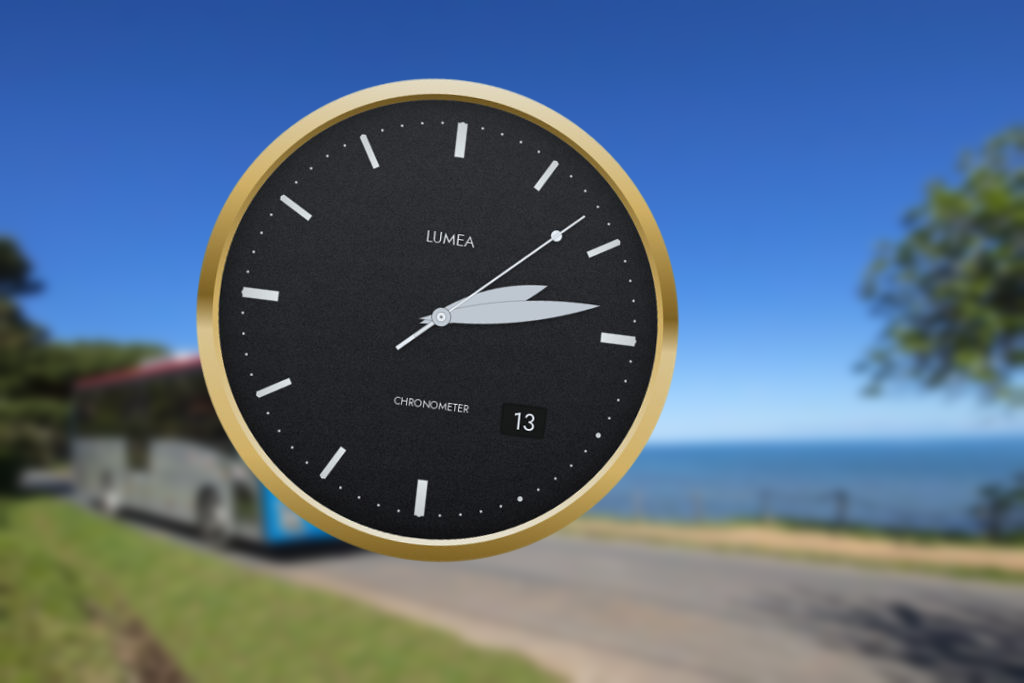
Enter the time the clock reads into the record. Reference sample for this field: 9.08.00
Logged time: 2.13.08
